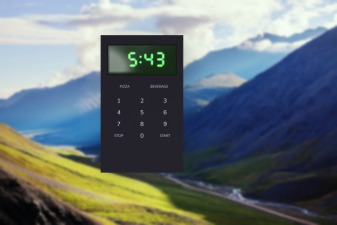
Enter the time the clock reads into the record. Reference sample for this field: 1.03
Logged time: 5.43
